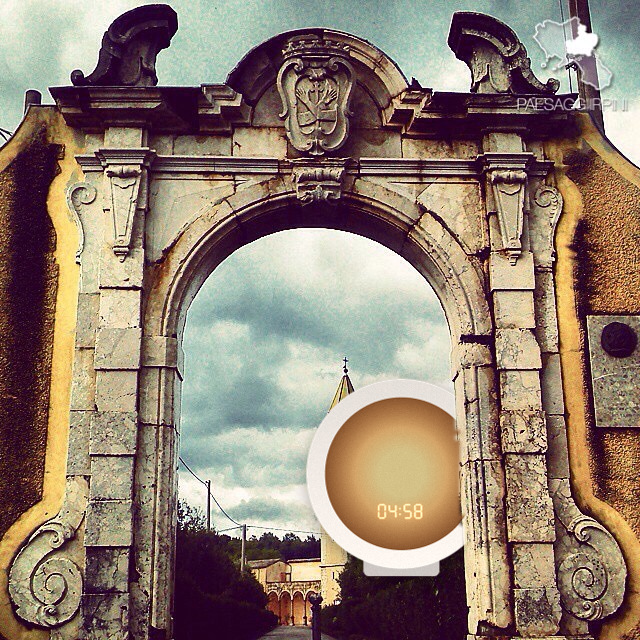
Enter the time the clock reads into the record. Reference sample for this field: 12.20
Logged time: 4.58
